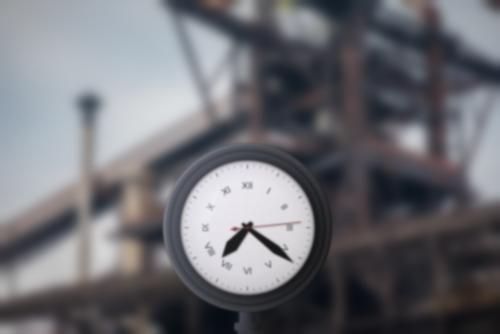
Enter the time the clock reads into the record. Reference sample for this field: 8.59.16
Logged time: 7.21.14
